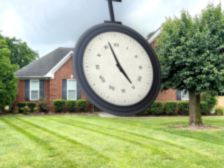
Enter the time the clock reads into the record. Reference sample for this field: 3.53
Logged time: 4.57
